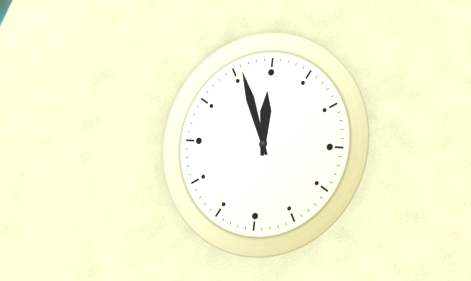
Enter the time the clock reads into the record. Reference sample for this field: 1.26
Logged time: 11.56
